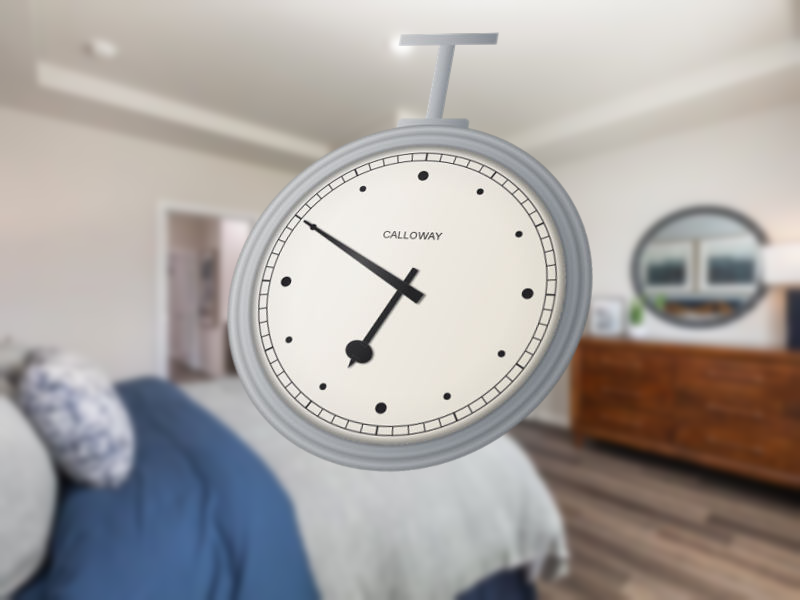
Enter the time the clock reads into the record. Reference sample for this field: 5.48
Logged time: 6.50
